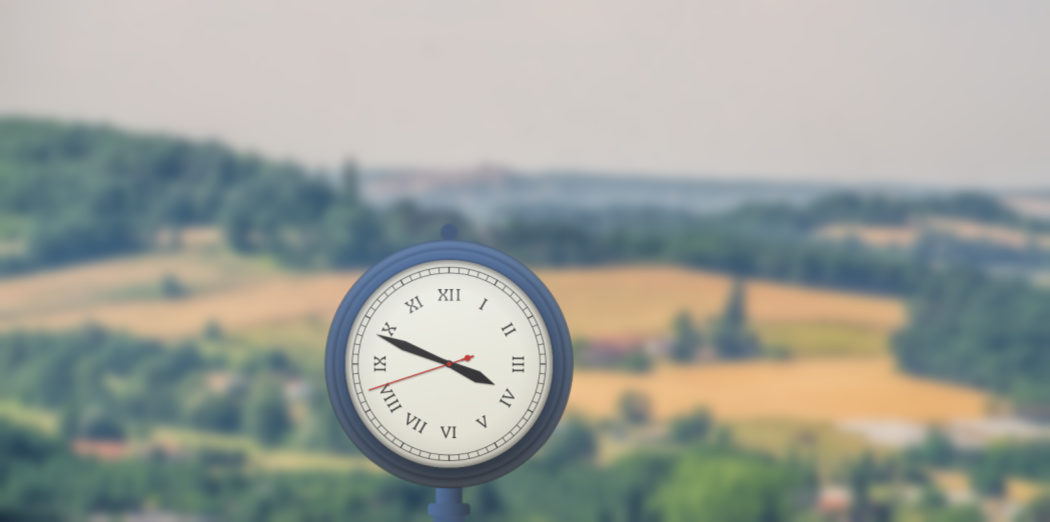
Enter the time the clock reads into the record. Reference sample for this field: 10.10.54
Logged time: 3.48.42
